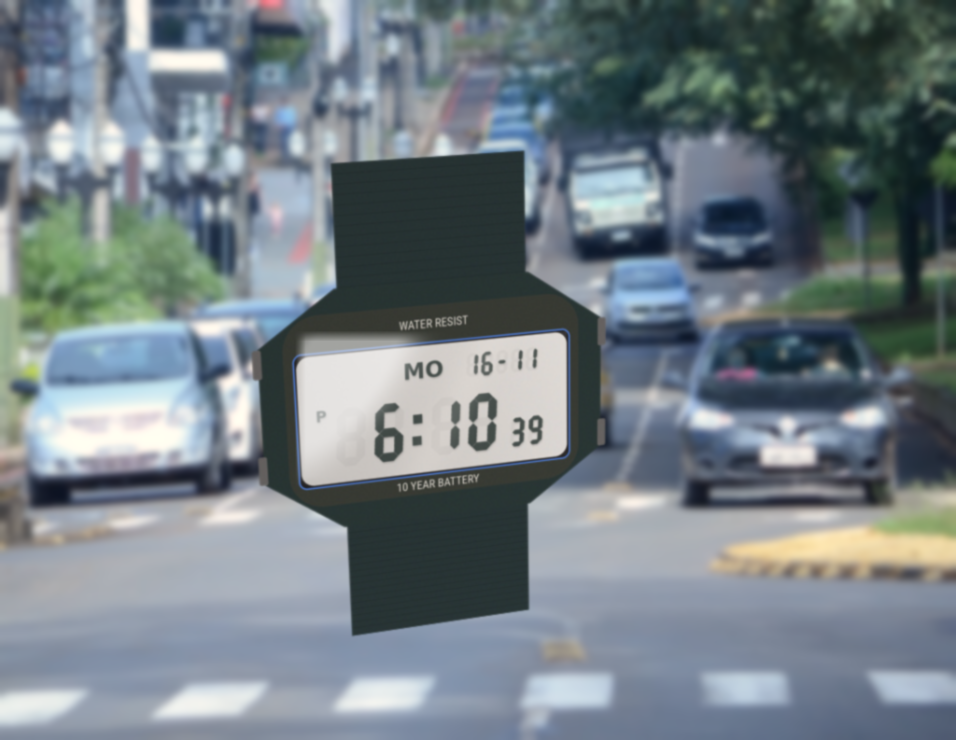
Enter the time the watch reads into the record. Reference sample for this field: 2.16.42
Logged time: 6.10.39
